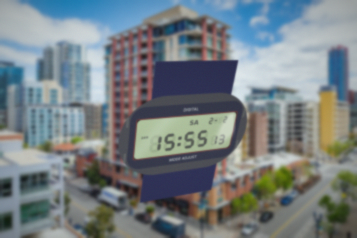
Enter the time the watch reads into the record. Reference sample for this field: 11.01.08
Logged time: 15.55.13
